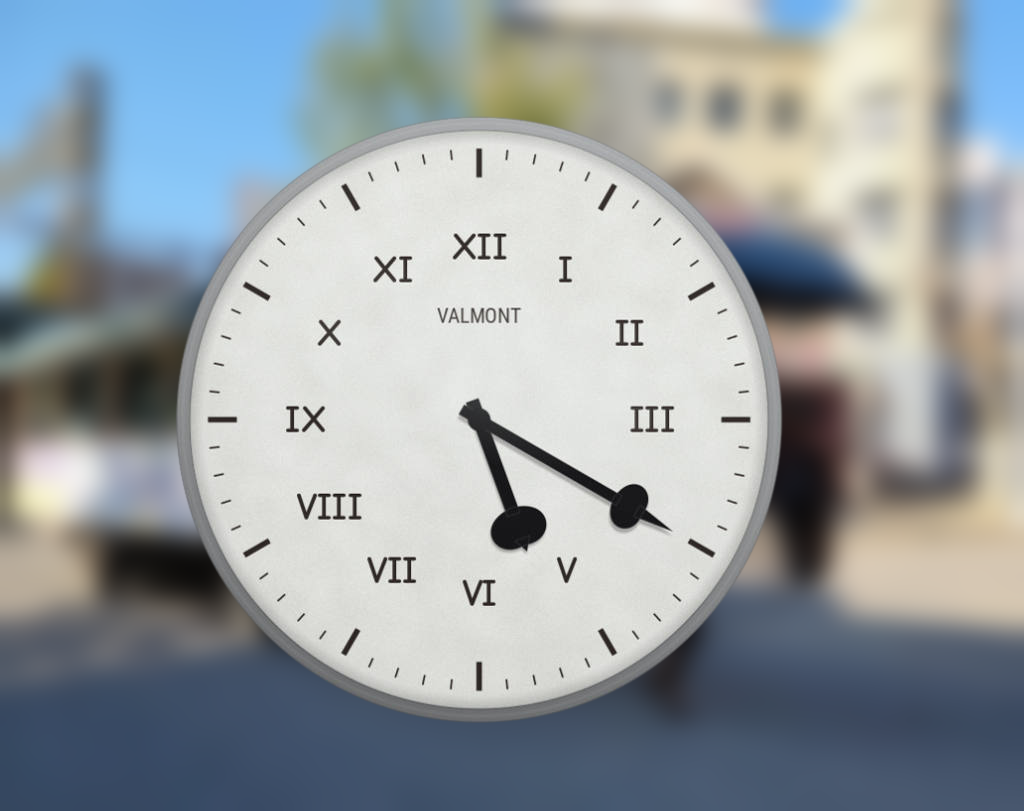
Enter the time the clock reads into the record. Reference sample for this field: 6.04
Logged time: 5.20
